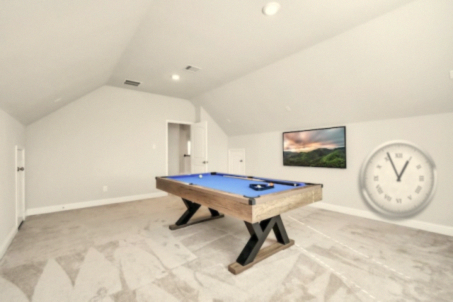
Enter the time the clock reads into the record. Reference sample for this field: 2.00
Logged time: 12.56
